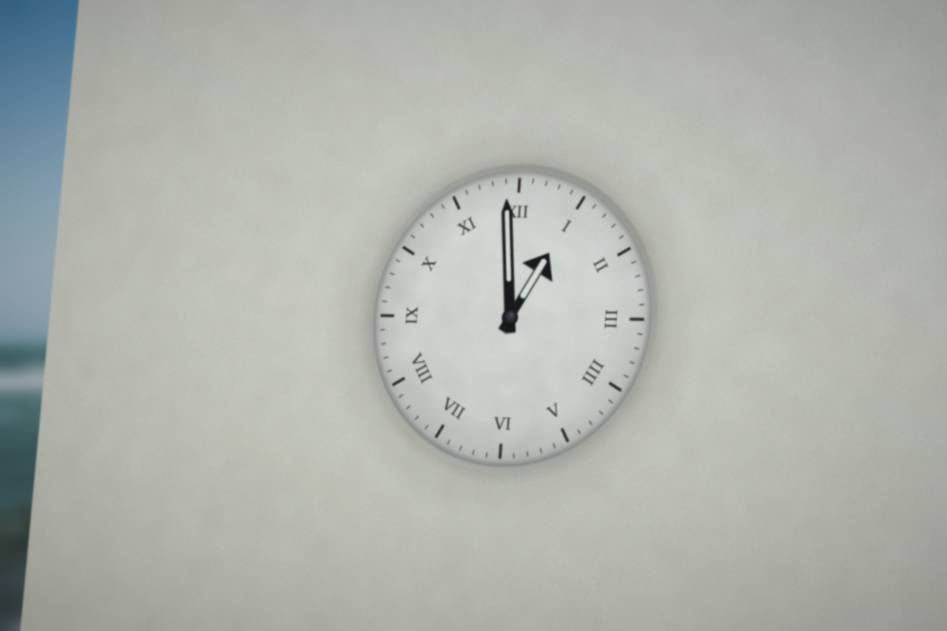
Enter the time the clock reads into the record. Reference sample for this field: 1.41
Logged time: 12.59
